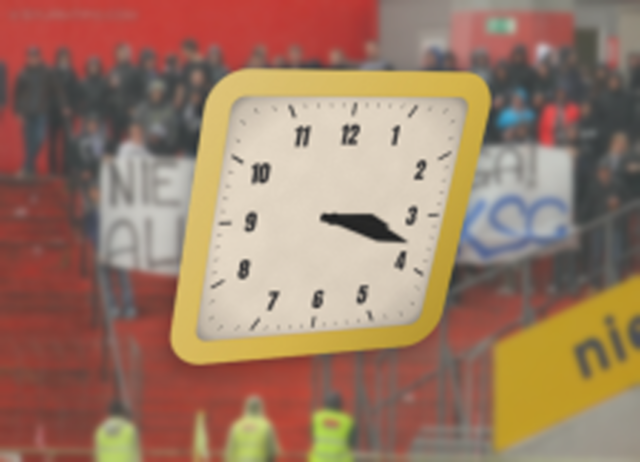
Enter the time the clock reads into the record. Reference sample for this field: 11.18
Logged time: 3.18
